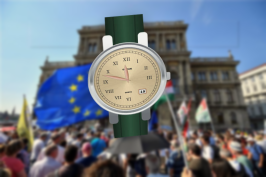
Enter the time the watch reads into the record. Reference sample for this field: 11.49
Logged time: 11.48
